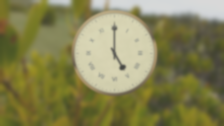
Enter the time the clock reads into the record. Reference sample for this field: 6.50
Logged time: 5.00
